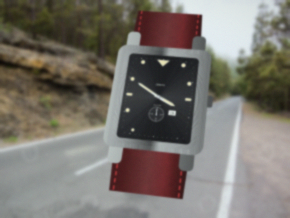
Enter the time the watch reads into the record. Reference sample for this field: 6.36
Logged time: 3.50
